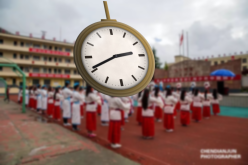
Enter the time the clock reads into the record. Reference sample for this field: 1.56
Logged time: 2.41
